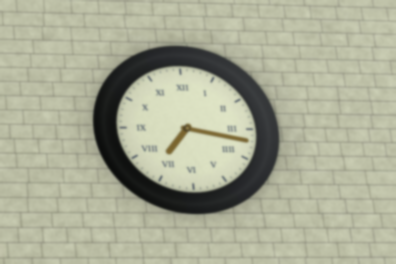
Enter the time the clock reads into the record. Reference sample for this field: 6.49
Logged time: 7.17
